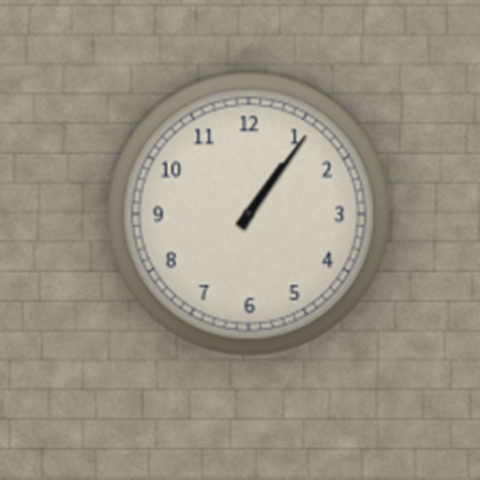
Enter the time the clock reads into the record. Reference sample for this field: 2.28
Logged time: 1.06
